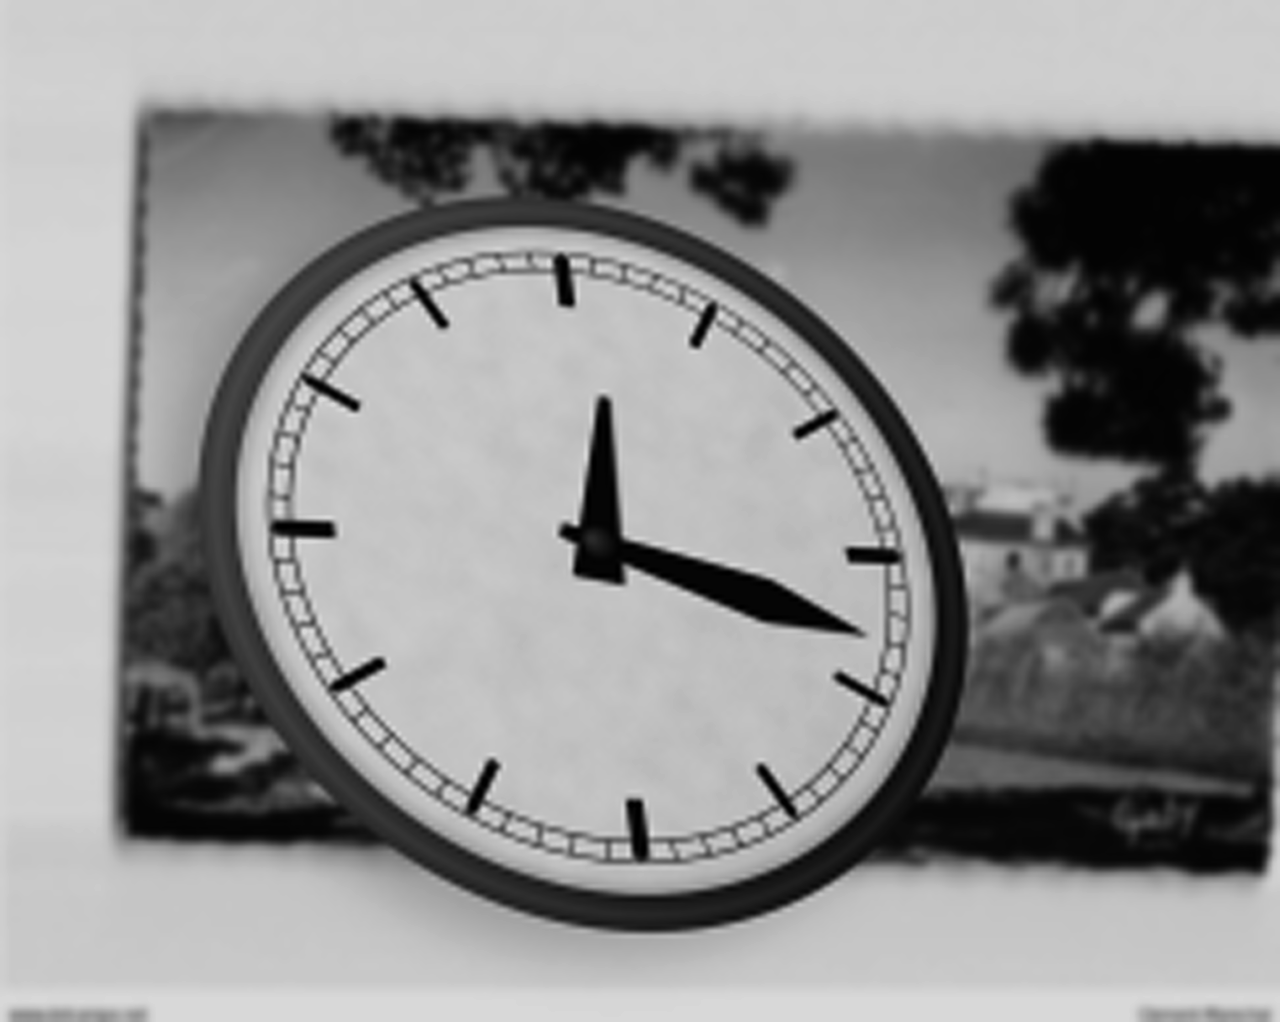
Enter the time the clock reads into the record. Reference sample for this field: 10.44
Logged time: 12.18
